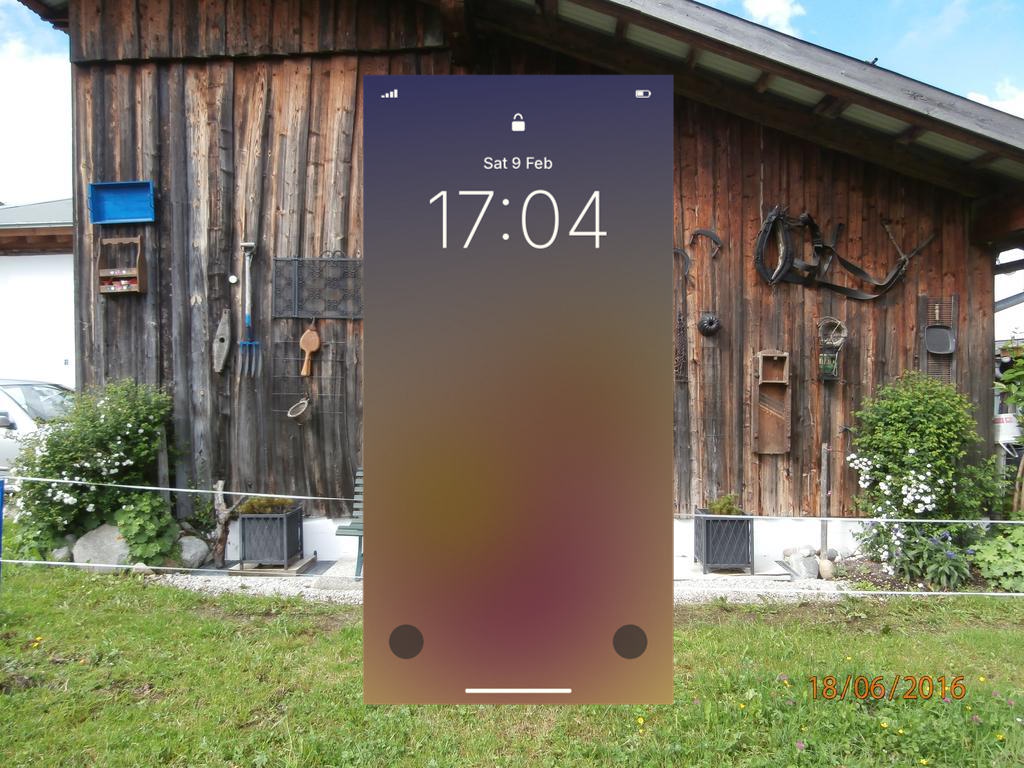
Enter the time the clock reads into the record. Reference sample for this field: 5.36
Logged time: 17.04
